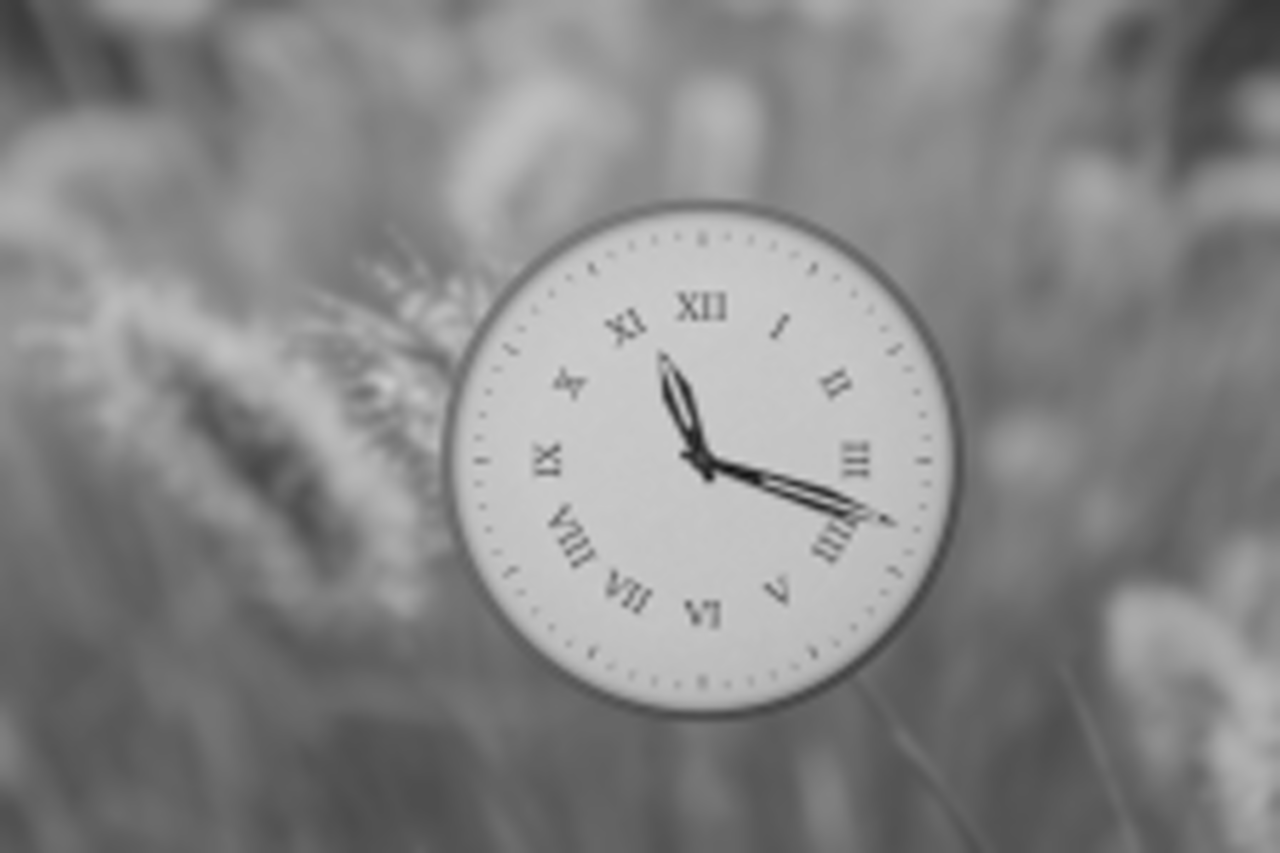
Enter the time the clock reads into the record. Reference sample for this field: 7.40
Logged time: 11.18
